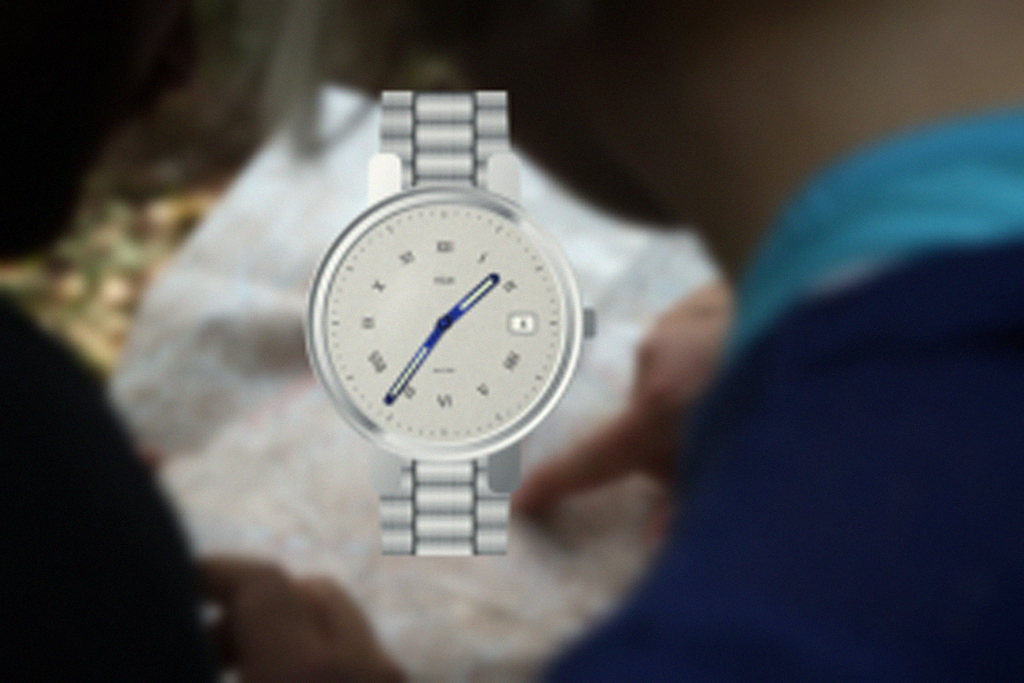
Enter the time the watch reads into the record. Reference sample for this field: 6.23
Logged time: 1.36
